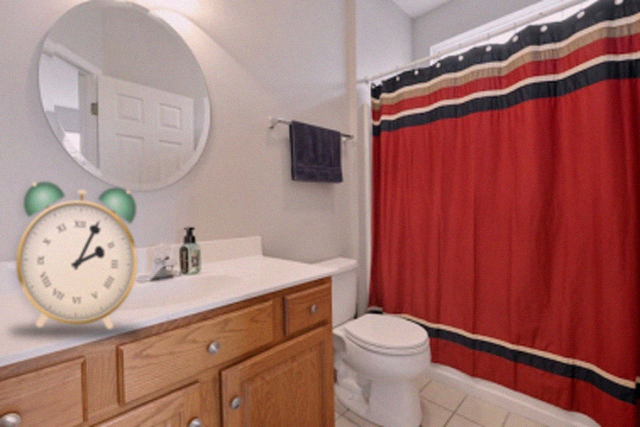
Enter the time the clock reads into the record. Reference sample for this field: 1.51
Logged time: 2.04
